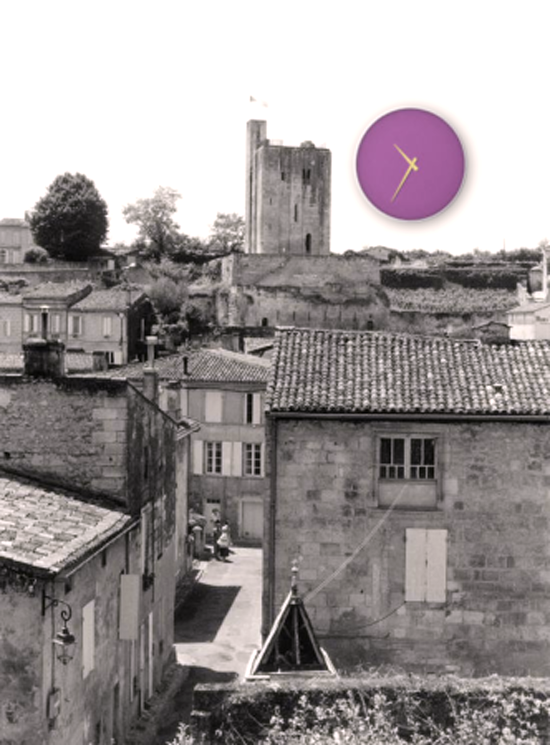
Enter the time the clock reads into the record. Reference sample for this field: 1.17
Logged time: 10.35
